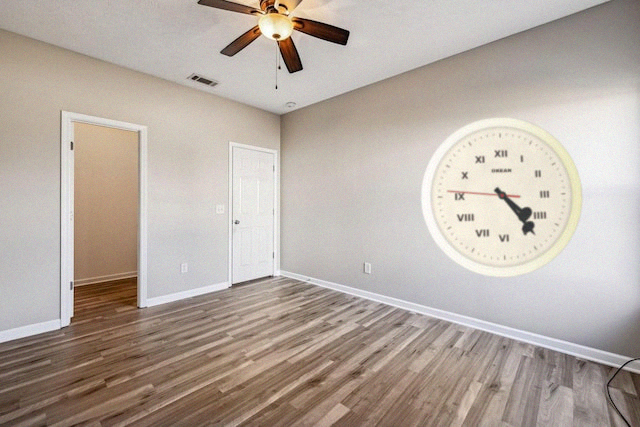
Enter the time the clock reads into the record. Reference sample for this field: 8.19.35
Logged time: 4.23.46
